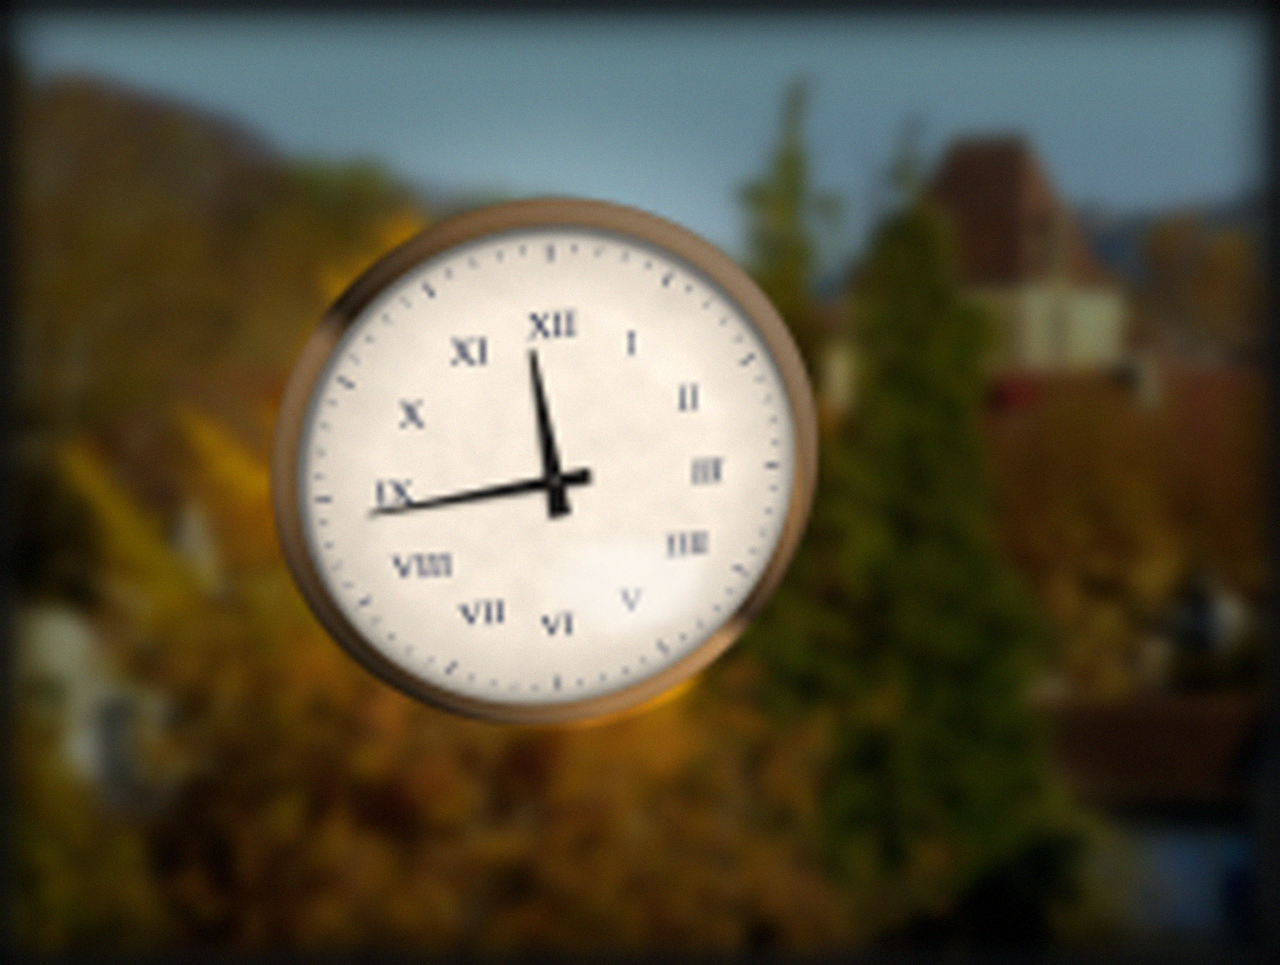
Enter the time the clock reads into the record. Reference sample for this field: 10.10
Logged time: 11.44
